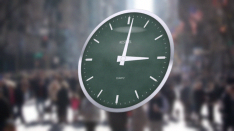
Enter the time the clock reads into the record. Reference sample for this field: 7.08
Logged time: 3.01
